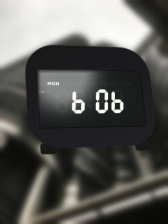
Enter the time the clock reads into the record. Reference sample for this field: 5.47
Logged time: 6.06
